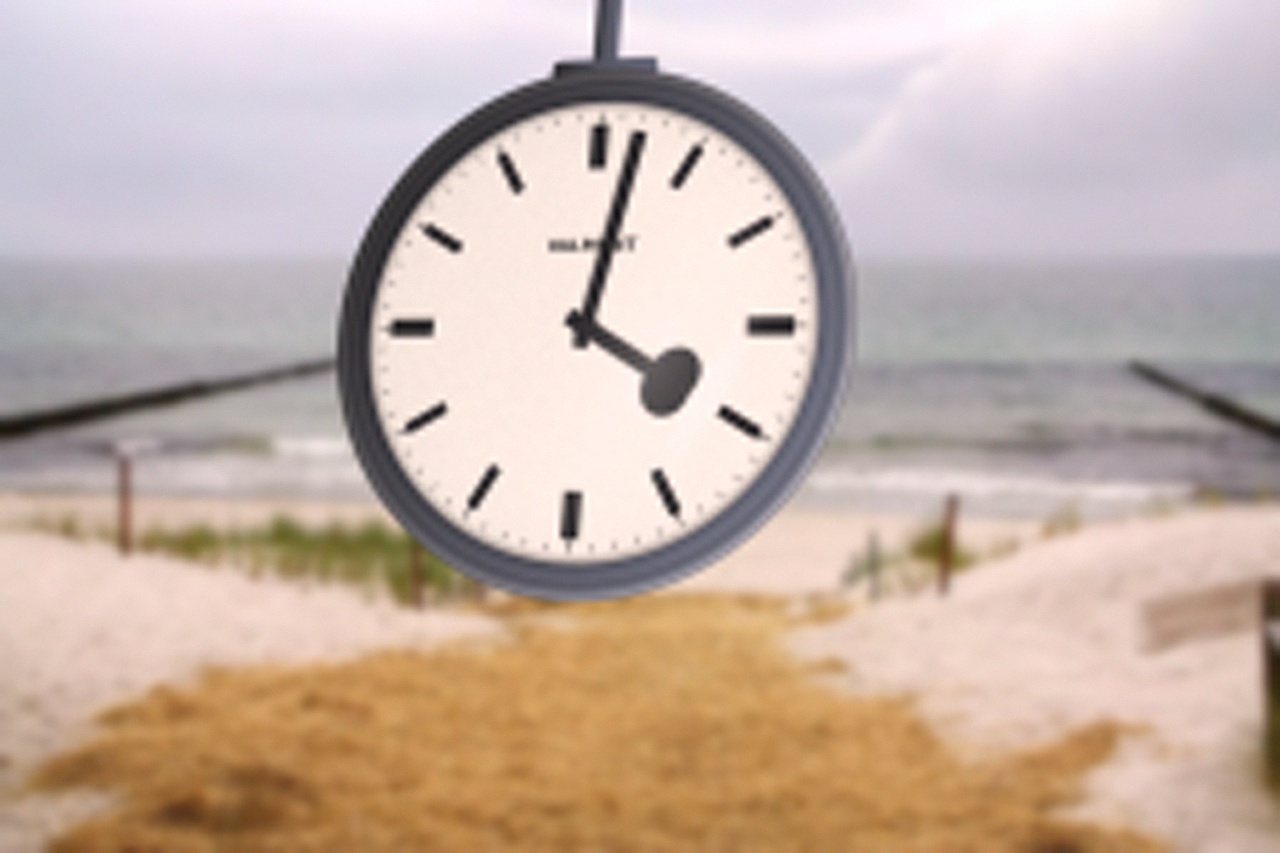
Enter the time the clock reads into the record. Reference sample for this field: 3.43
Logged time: 4.02
